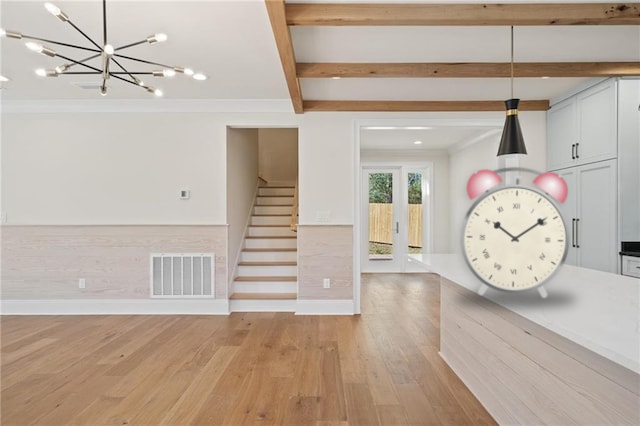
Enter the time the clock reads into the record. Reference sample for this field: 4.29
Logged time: 10.09
